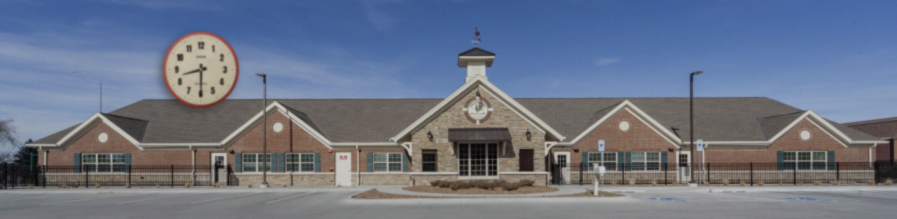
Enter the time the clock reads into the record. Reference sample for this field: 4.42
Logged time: 8.30
